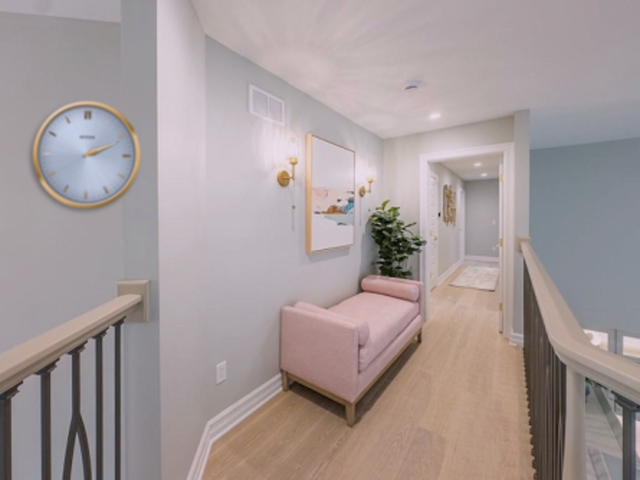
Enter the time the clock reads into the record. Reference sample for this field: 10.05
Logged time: 2.11
